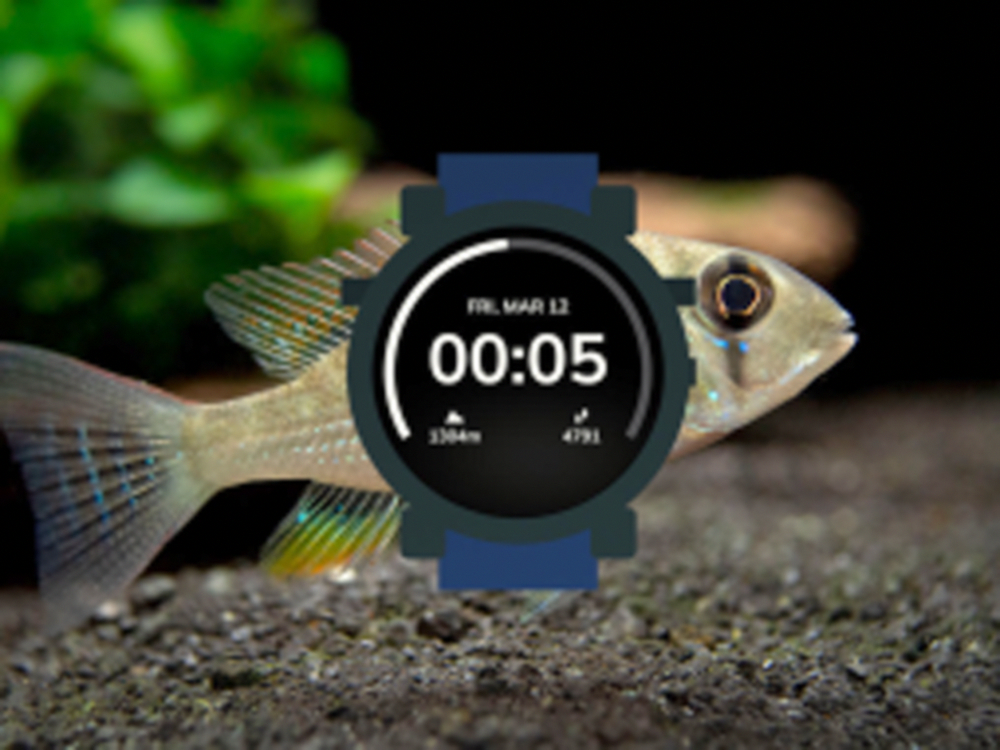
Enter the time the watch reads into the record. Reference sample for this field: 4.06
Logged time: 0.05
